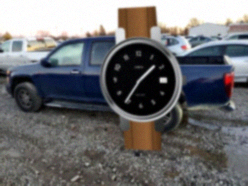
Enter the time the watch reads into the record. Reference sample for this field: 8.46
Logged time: 1.36
